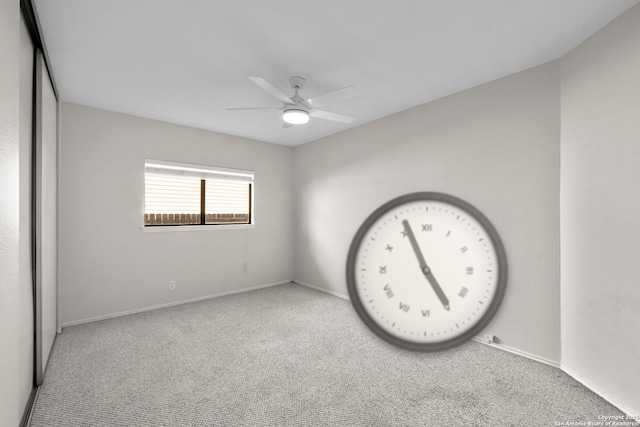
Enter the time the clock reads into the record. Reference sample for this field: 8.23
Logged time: 4.56
